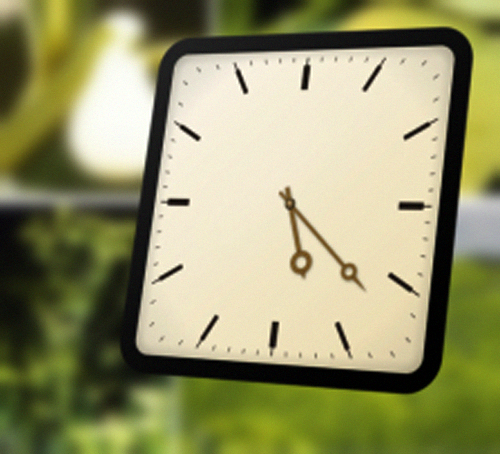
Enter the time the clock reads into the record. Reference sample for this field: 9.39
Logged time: 5.22
